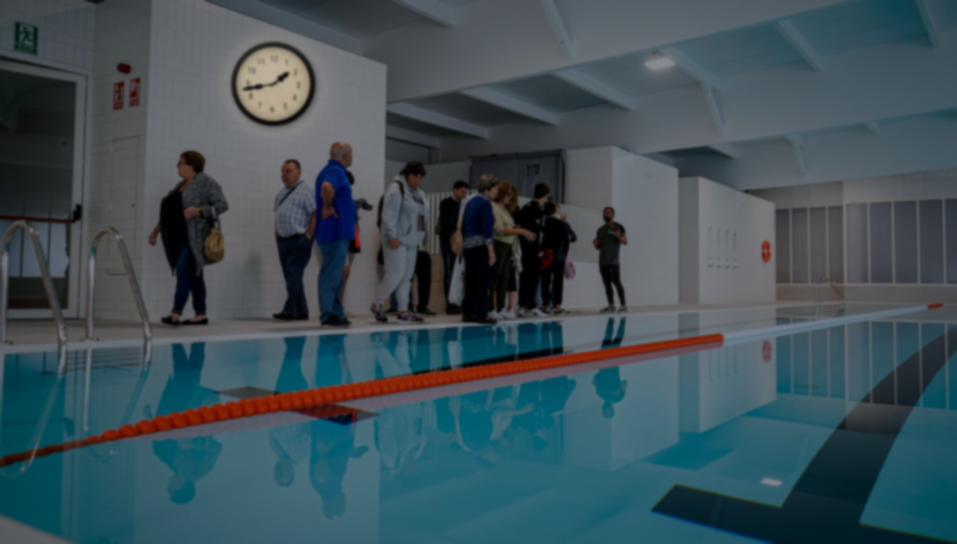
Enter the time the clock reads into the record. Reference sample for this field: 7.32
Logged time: 1.43
